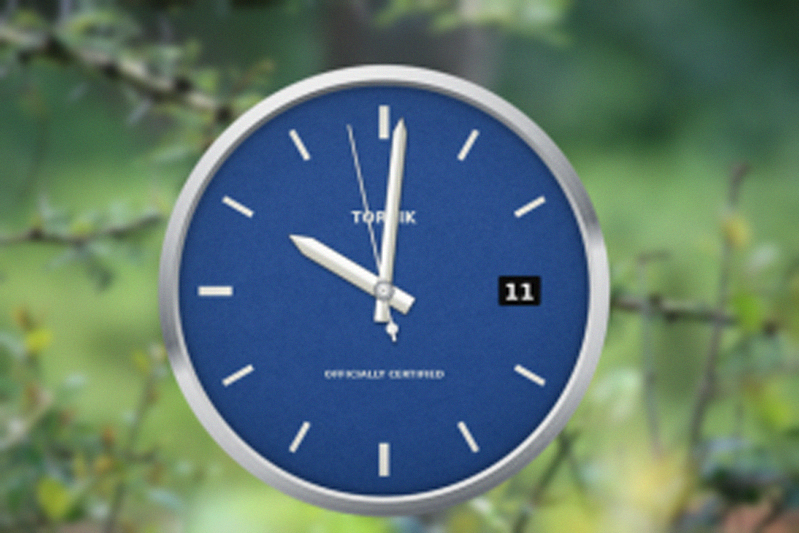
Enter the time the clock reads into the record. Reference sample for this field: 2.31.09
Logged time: 10.00.58
